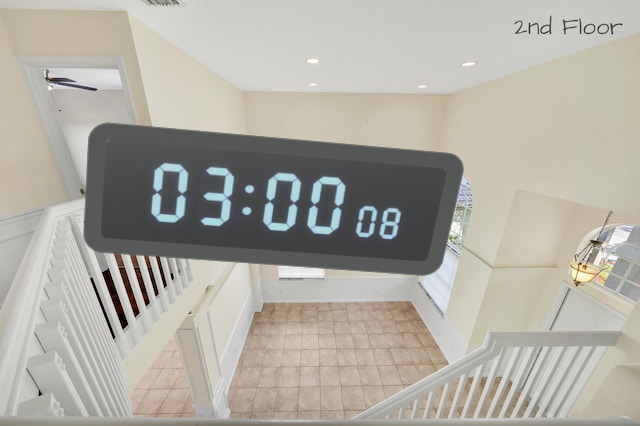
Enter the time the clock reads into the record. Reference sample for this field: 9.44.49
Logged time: 3.00.08
